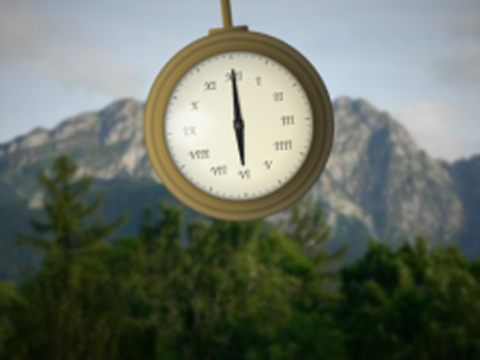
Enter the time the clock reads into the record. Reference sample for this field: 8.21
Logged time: 6.00
